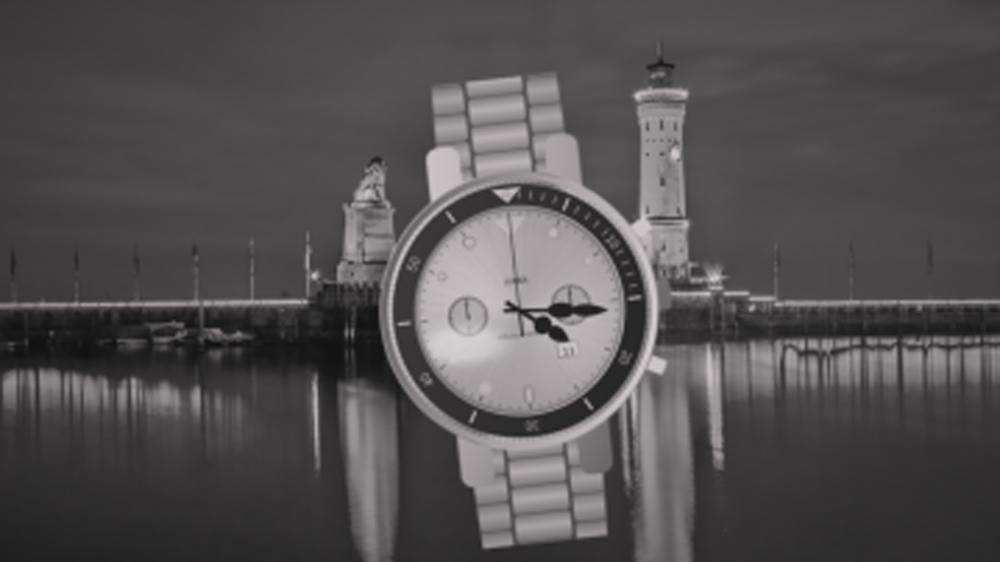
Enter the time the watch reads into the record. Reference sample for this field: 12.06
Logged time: 4.16
